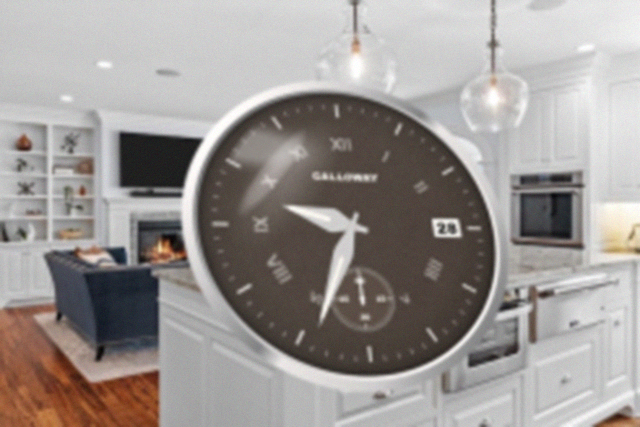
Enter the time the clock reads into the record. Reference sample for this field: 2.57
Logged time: 9.34
